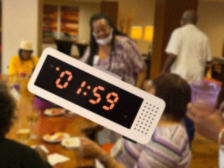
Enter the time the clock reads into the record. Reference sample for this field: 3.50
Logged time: 1.59
